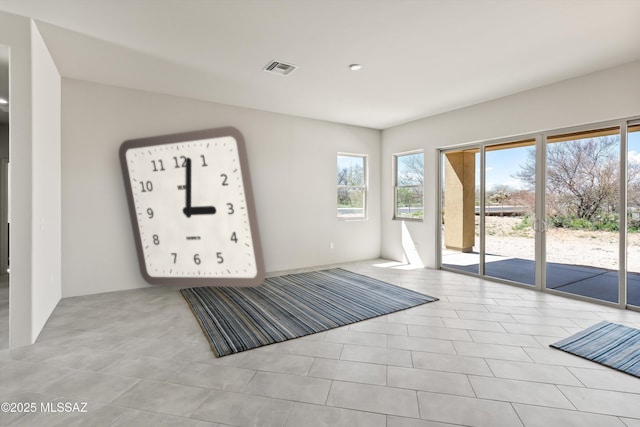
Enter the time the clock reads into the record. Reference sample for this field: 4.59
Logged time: 3.02
